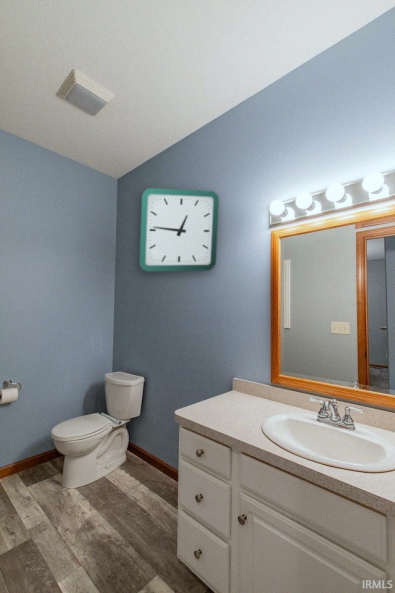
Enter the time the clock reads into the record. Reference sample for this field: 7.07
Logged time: 12.46
